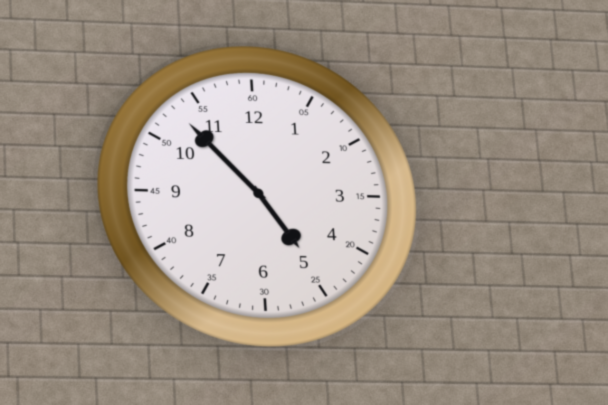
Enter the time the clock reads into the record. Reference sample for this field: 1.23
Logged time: 4.53
